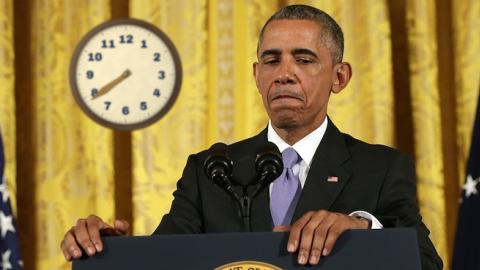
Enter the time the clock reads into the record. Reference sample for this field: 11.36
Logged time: 7.39
